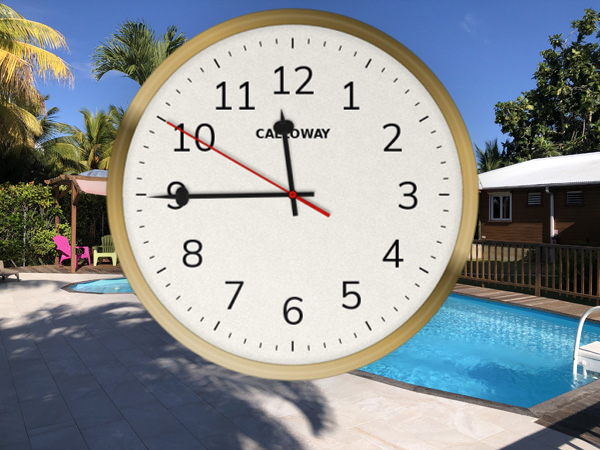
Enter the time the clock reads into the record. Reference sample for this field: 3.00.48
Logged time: 11.44.50
